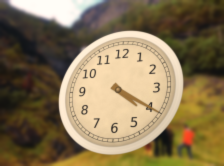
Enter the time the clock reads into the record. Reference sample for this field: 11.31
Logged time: 4.20
